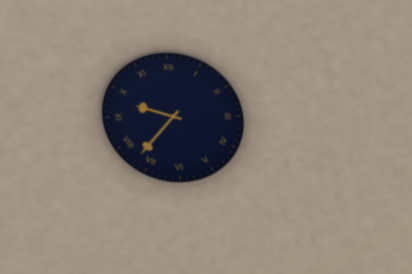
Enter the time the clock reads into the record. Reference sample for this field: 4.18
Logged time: 9.37
